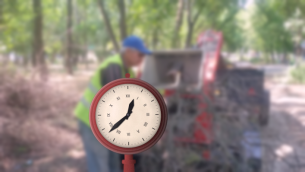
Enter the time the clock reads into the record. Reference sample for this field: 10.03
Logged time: 12.38
